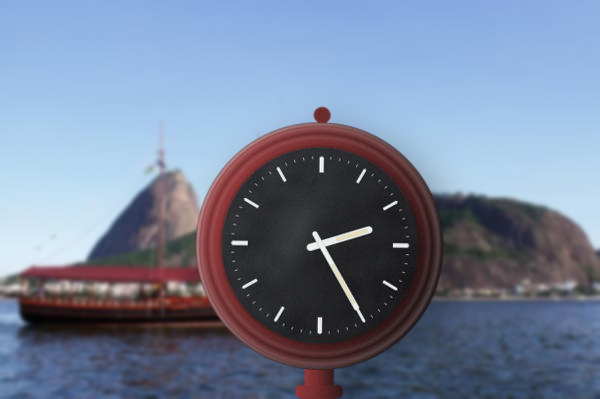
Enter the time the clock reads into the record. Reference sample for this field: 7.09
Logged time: 2.25
